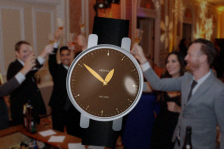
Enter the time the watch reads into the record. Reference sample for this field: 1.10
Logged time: 12.51
